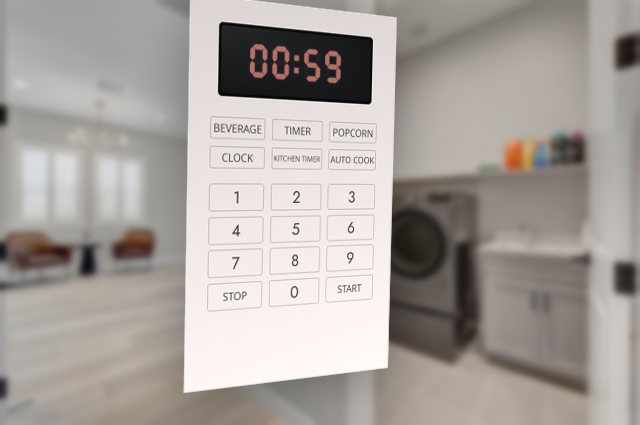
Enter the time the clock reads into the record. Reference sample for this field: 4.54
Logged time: 0.59
